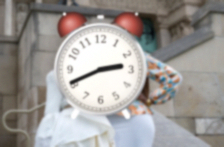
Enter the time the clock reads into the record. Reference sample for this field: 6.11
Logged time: 2.41
